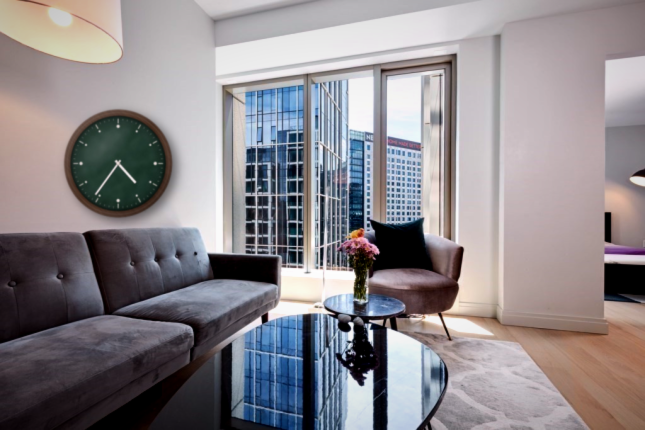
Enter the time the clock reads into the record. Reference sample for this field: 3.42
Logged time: 4.36
